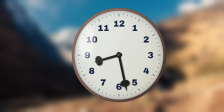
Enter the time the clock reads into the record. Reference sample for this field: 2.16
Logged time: 8.28
